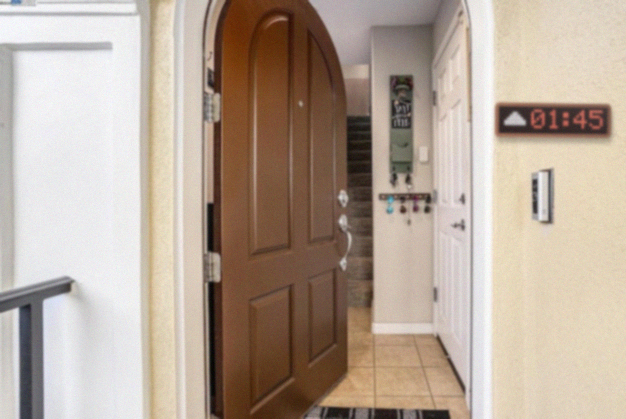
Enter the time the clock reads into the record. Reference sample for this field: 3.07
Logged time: 1.45
